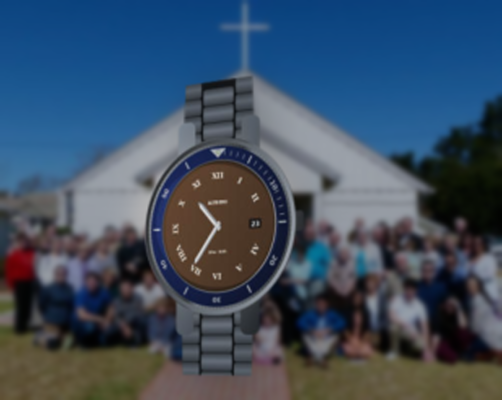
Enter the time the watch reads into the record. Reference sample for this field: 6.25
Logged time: 10.36
